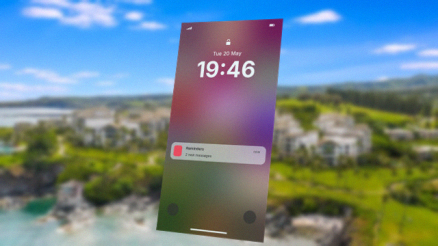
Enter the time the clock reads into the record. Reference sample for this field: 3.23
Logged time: 19.46
